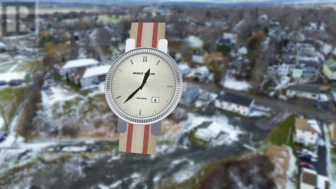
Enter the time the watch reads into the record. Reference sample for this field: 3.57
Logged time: 12.37
